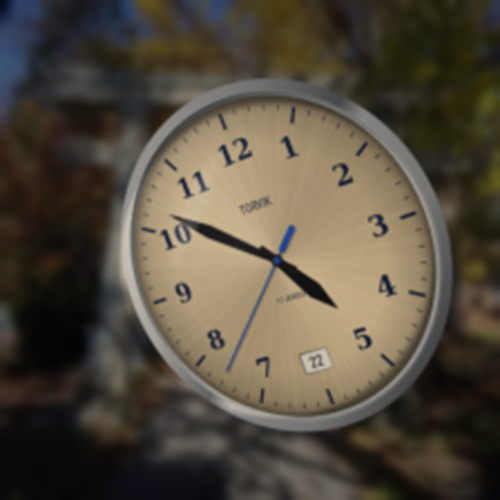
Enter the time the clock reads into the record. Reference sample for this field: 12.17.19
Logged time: 4.51.38
